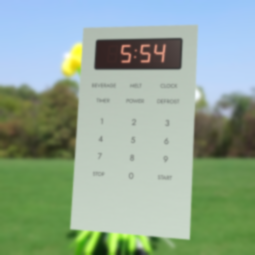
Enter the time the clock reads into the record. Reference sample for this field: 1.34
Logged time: 5.54
